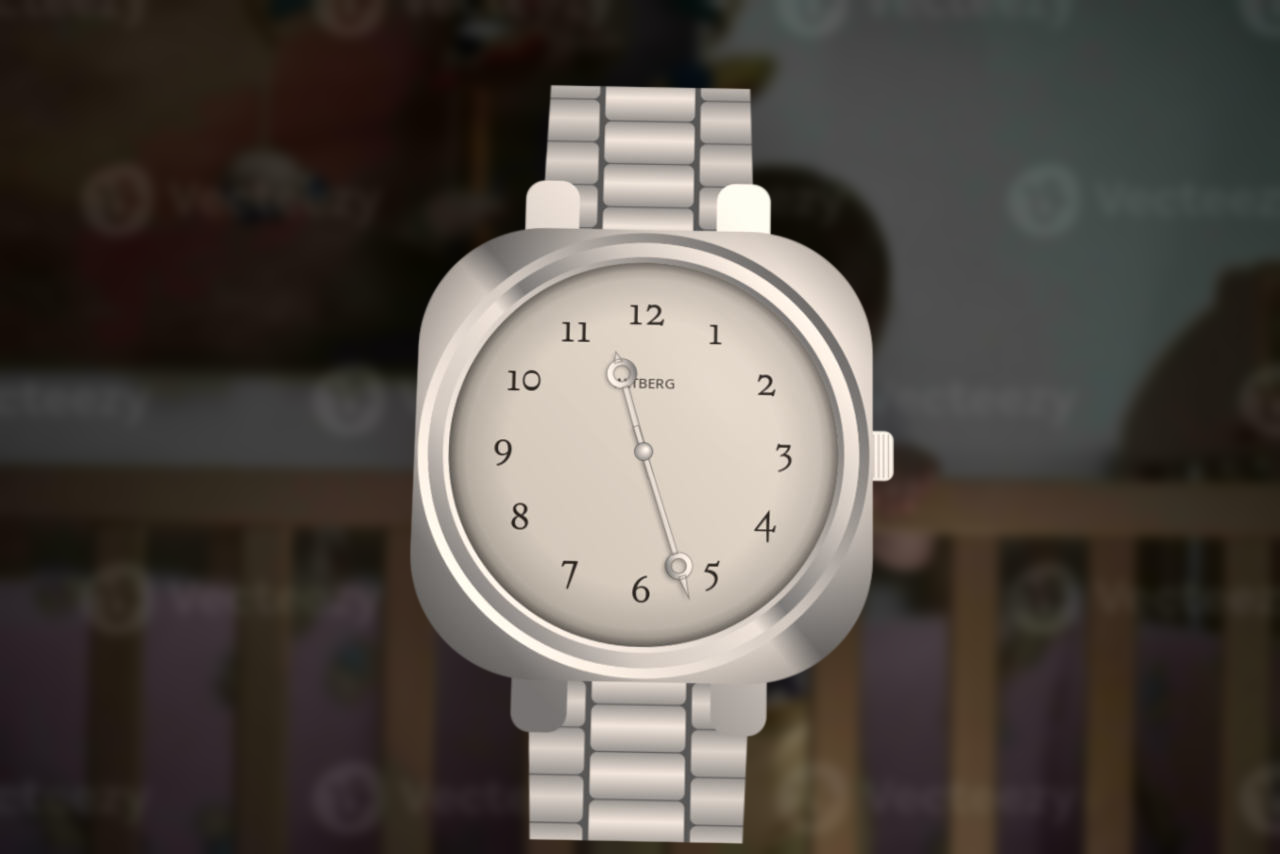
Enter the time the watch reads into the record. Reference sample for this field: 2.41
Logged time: 11.27
